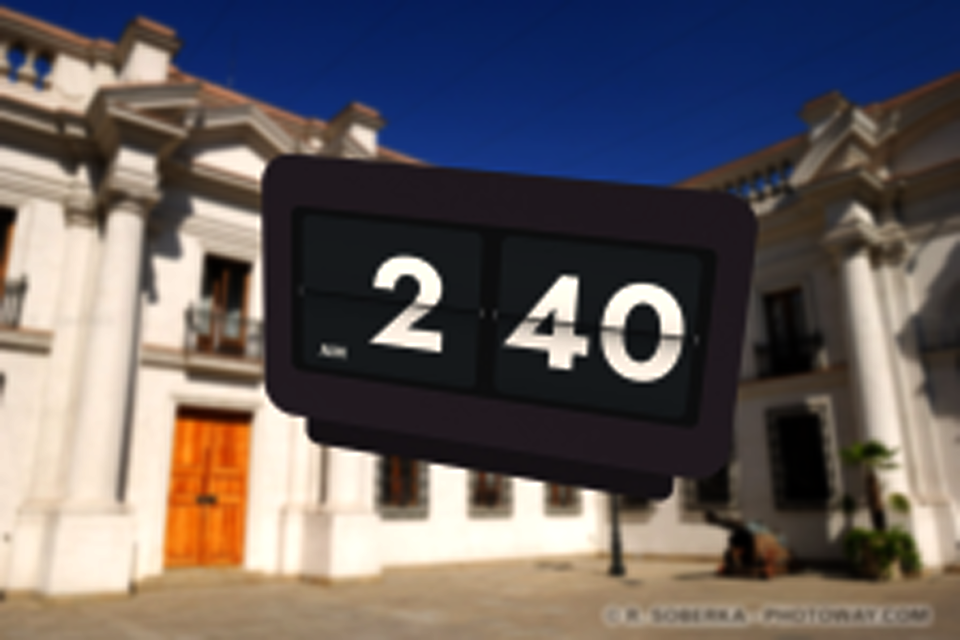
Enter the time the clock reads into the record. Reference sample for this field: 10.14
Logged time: 2.40
